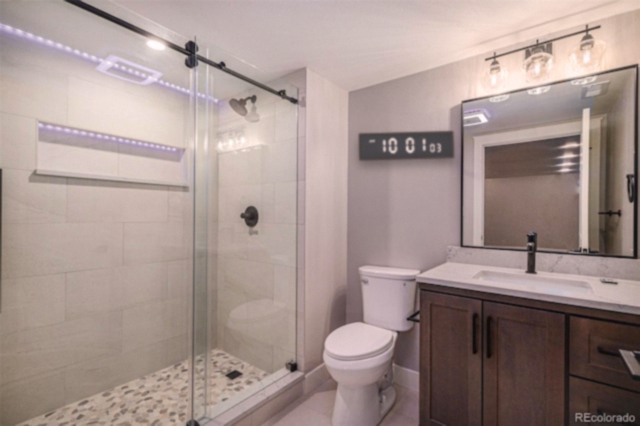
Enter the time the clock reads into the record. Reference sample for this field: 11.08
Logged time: 10.01
